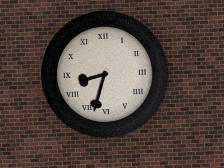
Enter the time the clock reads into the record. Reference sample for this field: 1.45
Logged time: 8.33
